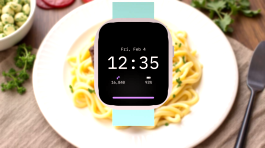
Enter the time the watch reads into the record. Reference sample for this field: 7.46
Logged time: 12.35
